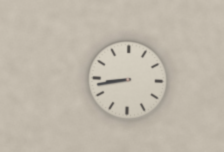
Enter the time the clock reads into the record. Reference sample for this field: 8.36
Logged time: 8.43
